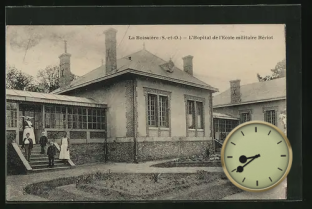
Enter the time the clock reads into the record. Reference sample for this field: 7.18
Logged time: 8.39
